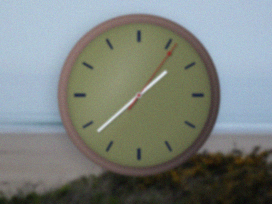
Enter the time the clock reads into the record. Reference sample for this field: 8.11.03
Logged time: 1.38.06
